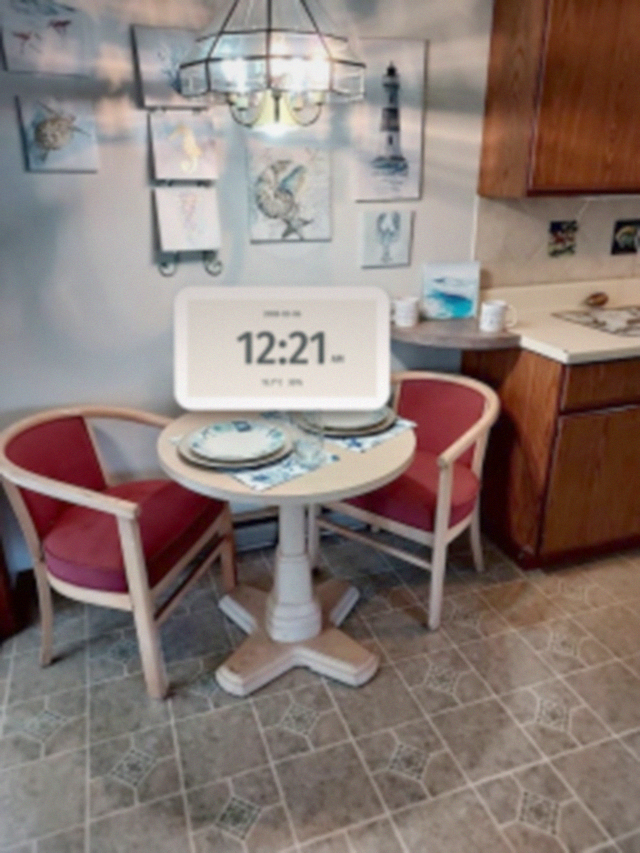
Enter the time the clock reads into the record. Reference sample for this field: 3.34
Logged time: 12.21
